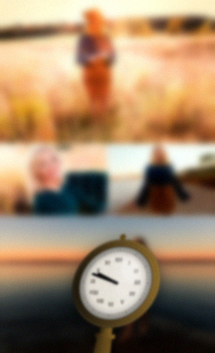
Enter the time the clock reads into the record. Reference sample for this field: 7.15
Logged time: 9.48
